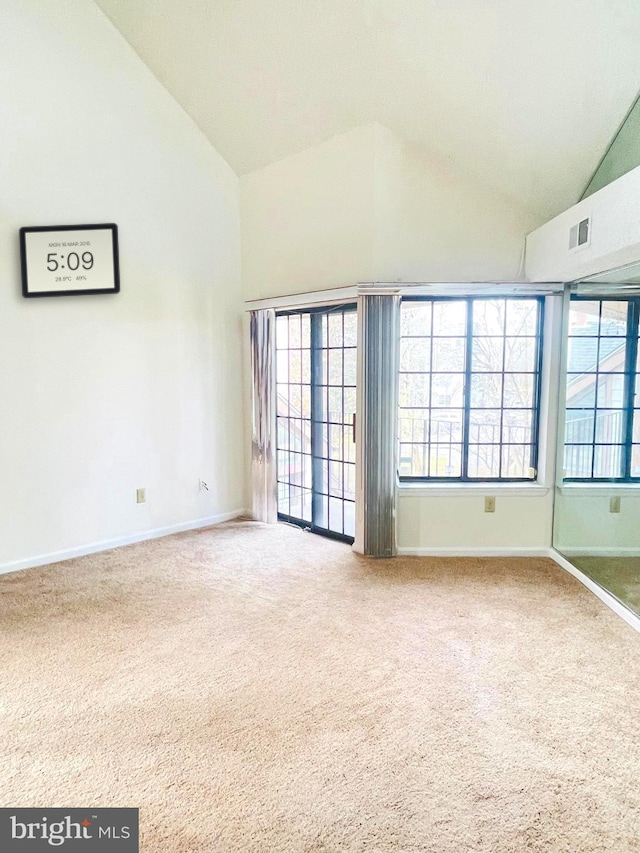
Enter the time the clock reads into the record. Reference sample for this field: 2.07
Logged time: 5.09
